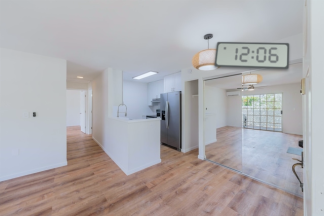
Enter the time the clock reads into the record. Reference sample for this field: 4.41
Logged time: 12.06
